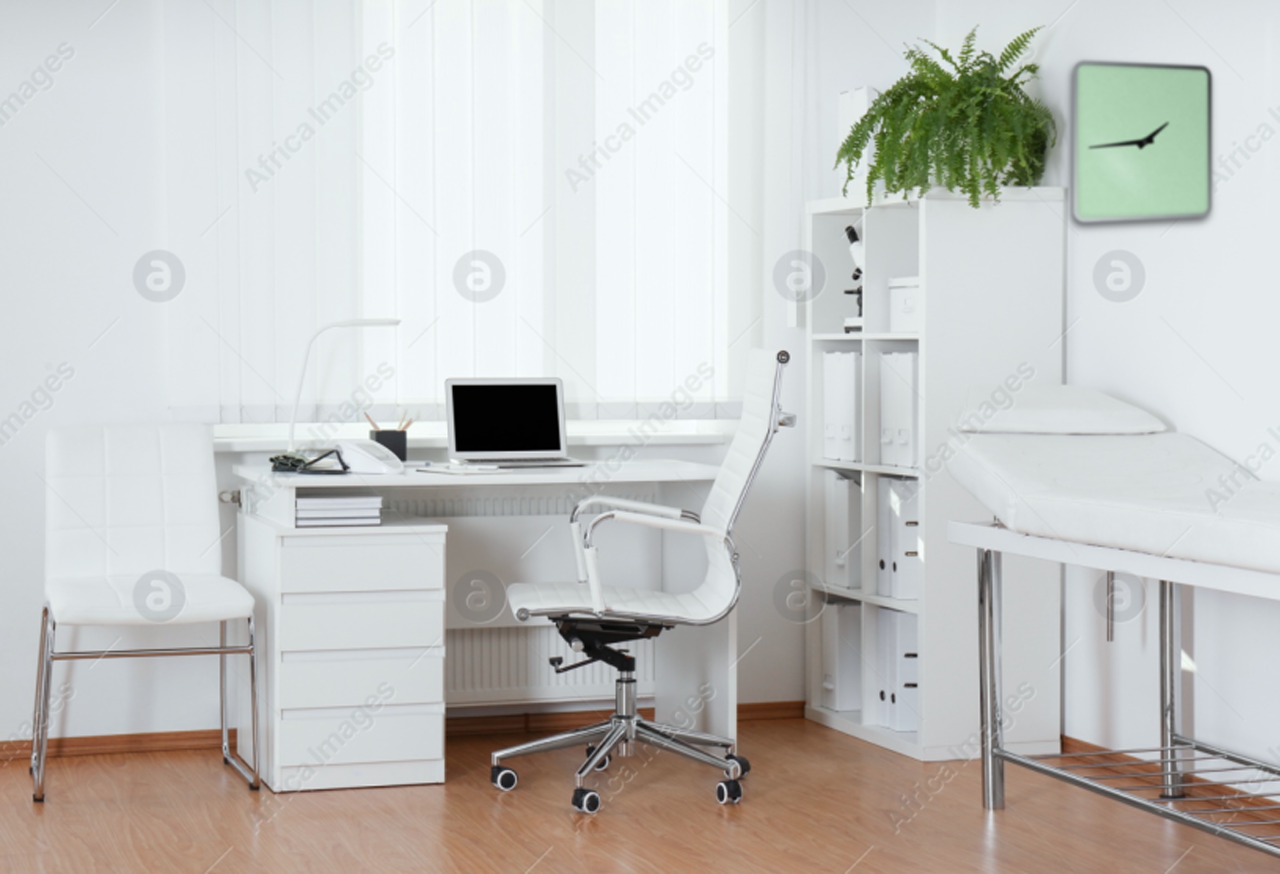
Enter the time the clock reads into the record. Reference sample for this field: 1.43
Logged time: 1.44
